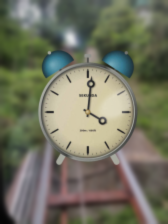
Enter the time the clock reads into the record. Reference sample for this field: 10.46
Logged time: 4.01
